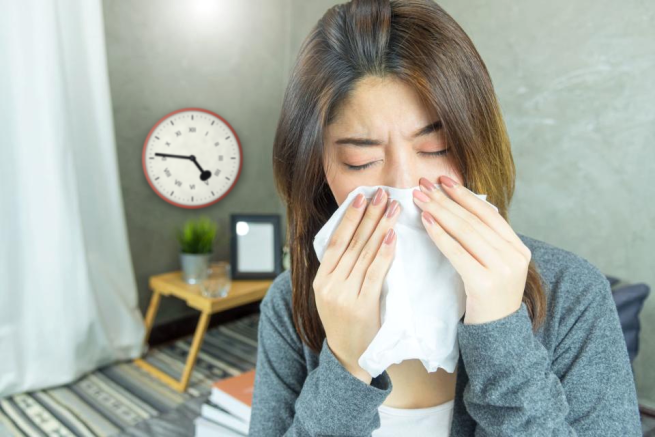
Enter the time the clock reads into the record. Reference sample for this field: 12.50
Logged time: 4.46
